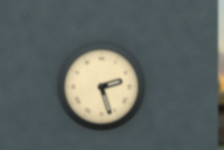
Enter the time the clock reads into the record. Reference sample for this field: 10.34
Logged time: 2.27
